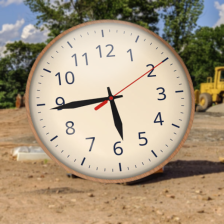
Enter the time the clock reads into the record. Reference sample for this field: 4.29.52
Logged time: 5.44.10
